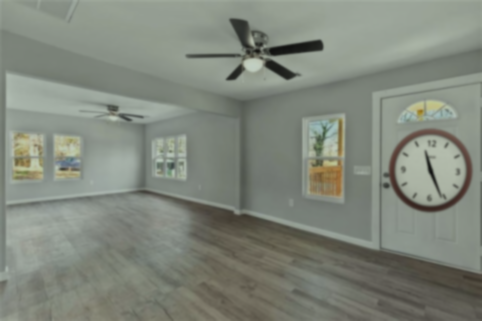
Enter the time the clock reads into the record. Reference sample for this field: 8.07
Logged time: 11.26
